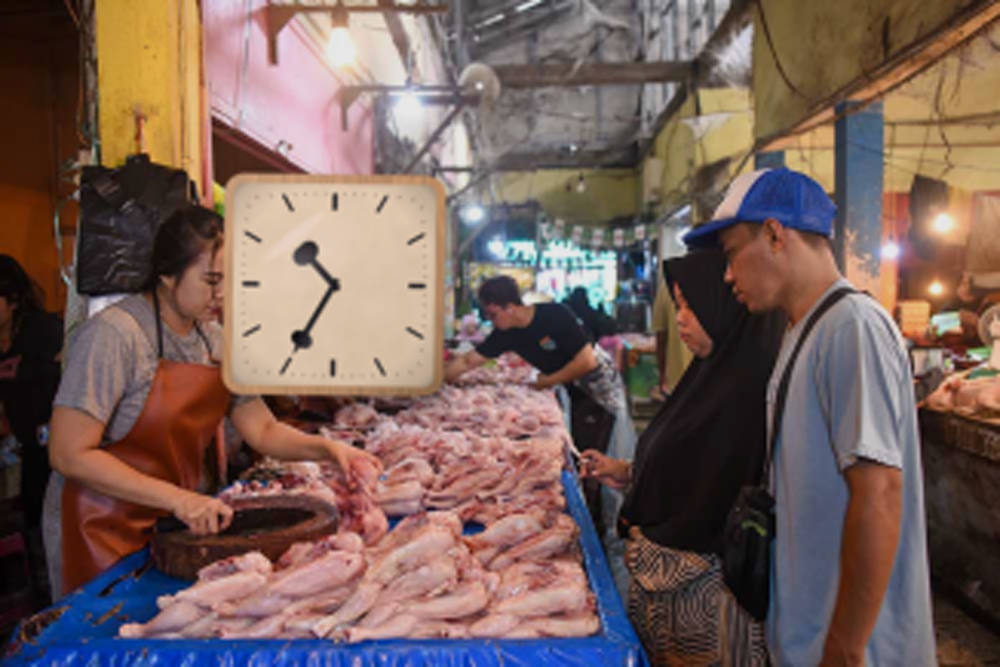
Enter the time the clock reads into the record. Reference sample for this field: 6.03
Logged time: 10.35
